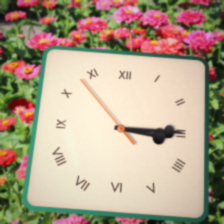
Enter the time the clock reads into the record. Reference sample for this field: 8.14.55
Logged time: 3.14.53
